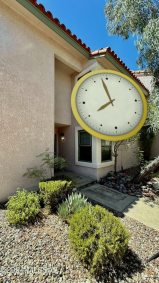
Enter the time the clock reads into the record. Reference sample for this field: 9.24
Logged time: 7.58
